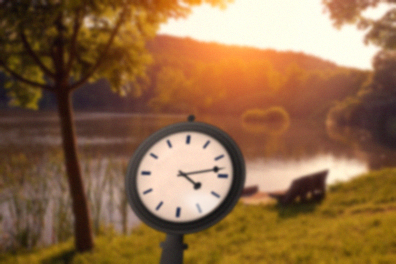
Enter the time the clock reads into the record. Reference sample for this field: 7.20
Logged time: 4.13
